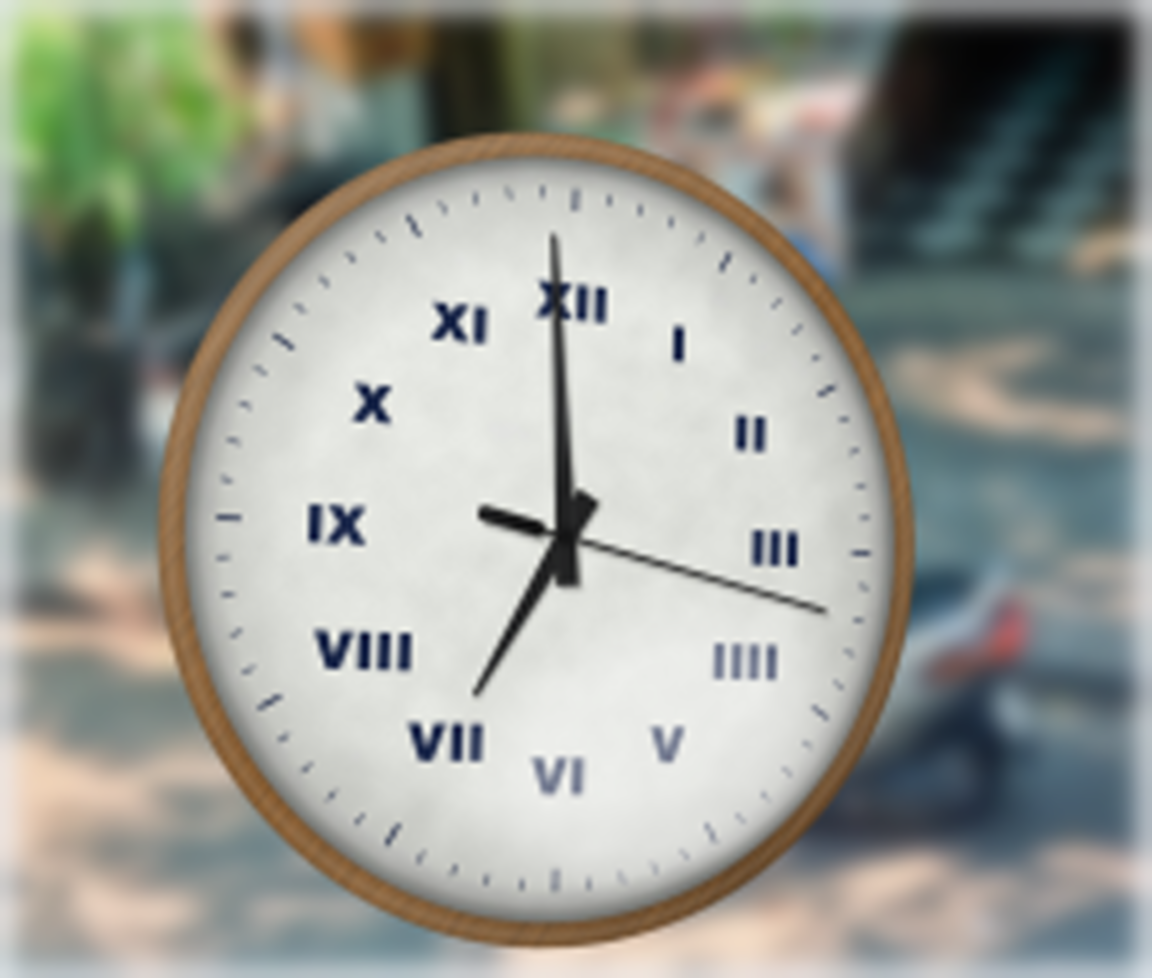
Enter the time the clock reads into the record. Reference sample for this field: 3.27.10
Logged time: 6.59.17
